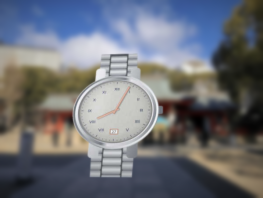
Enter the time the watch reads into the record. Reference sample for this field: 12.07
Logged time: 8.04
